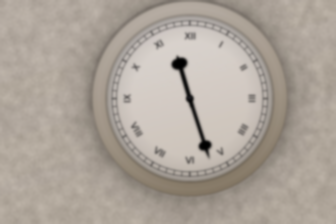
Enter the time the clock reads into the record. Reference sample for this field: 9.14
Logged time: 11.27
